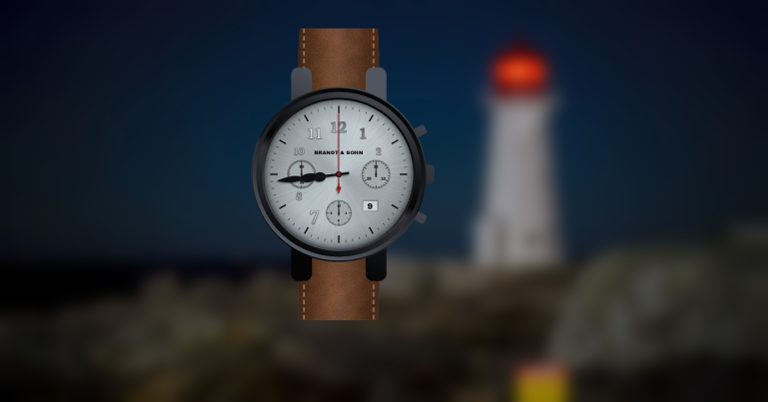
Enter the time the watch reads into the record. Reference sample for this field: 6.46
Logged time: 8.44
